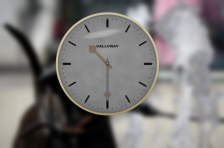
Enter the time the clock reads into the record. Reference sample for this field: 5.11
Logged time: 10.30
